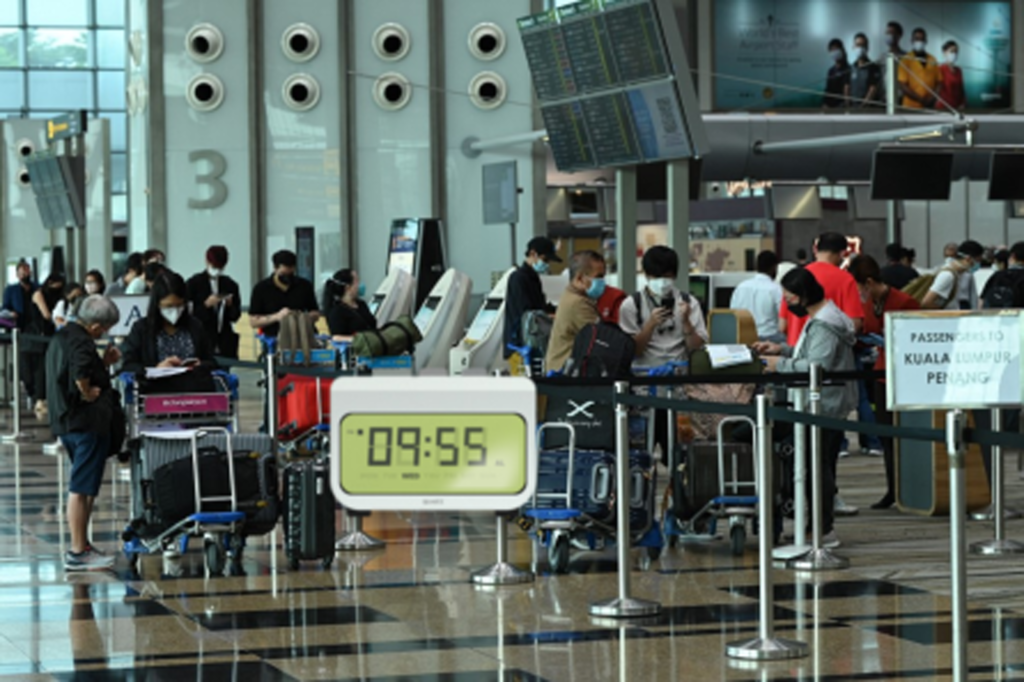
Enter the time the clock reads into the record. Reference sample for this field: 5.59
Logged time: 9.55
